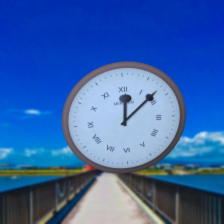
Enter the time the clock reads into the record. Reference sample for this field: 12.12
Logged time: 12.08
